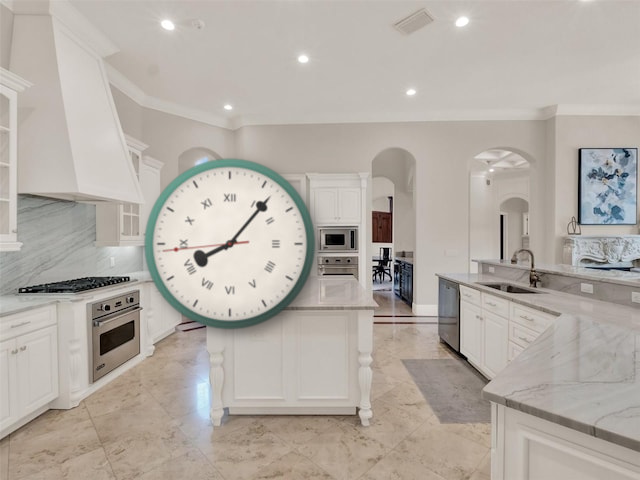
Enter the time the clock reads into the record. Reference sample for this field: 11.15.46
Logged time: 8.06.44
